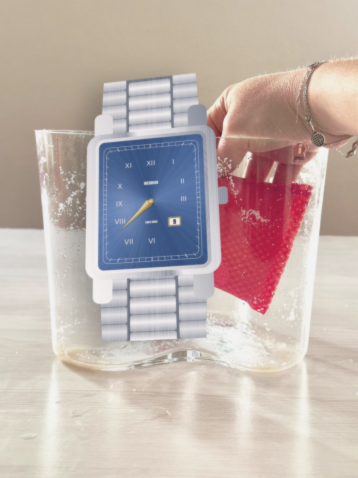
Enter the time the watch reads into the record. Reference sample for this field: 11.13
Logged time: 7.38
